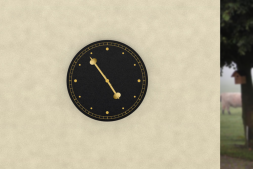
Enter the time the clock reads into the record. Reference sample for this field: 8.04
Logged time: 4.54
